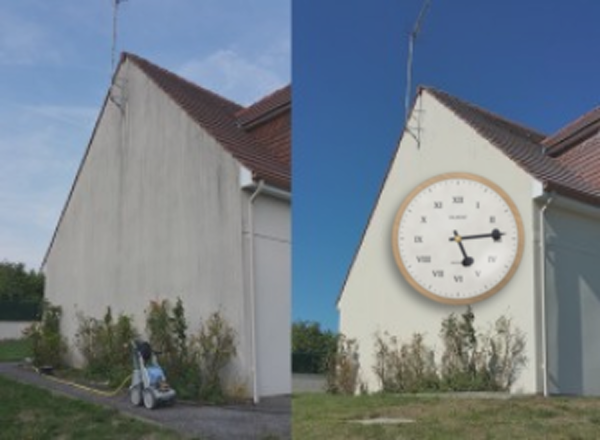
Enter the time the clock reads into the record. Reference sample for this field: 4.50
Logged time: 5.14
